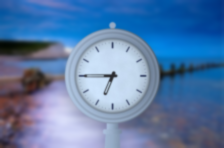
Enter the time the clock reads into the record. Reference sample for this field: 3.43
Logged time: 6.45
